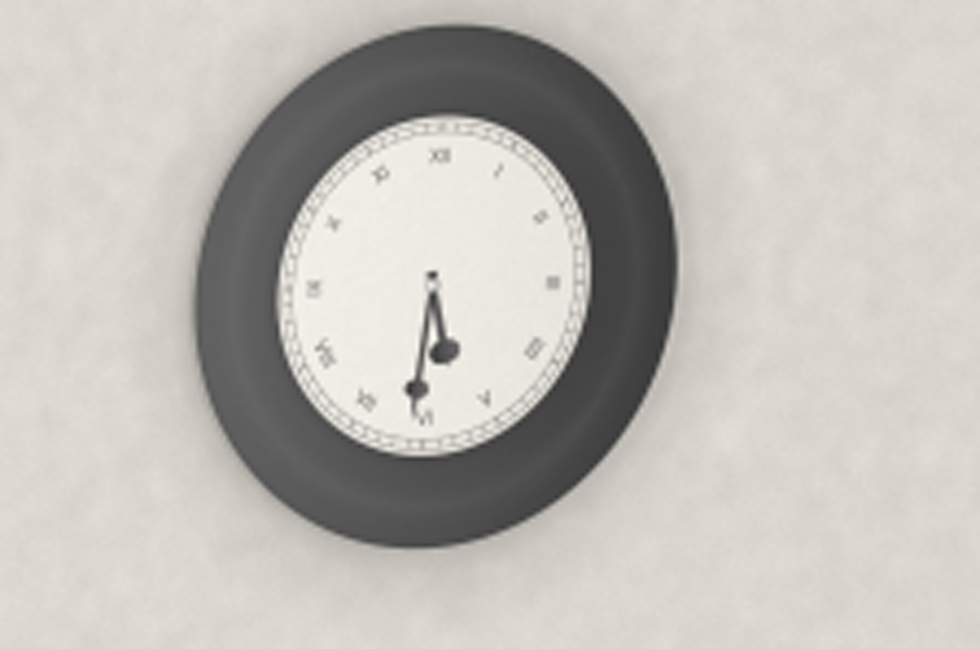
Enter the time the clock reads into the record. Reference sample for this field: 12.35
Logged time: 5.31
